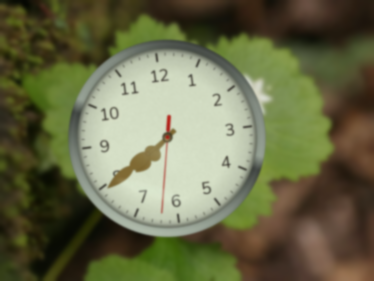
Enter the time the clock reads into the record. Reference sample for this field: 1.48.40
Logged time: 7.39.32
